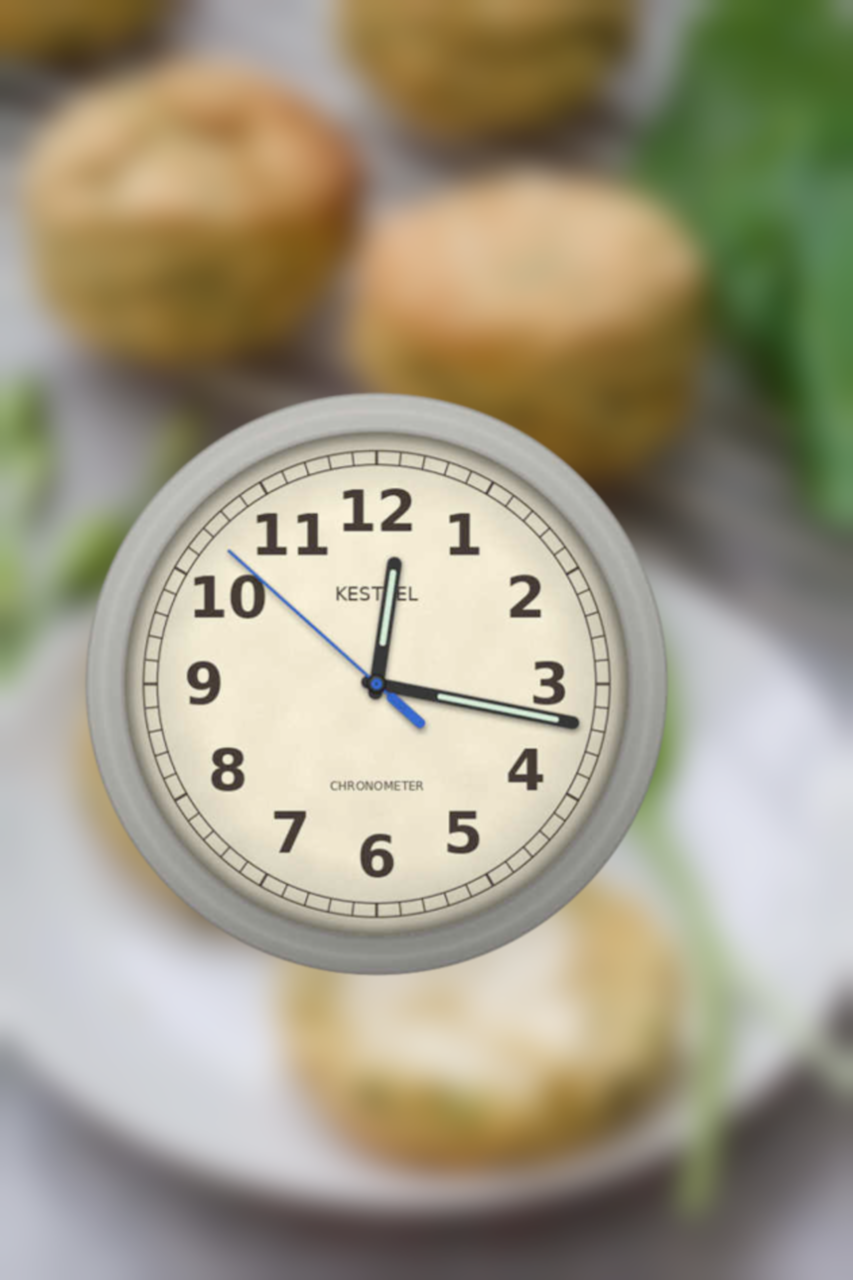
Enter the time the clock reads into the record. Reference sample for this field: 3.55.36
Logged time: 12.16.52
